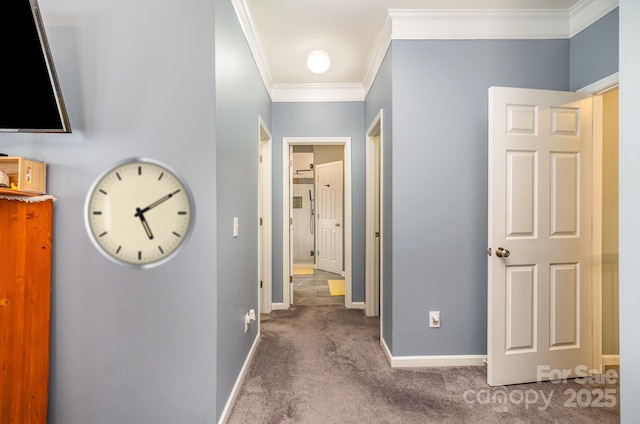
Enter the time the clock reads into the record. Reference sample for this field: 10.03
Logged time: 5.10
